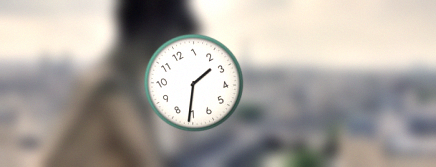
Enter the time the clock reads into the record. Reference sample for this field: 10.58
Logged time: 2.36
